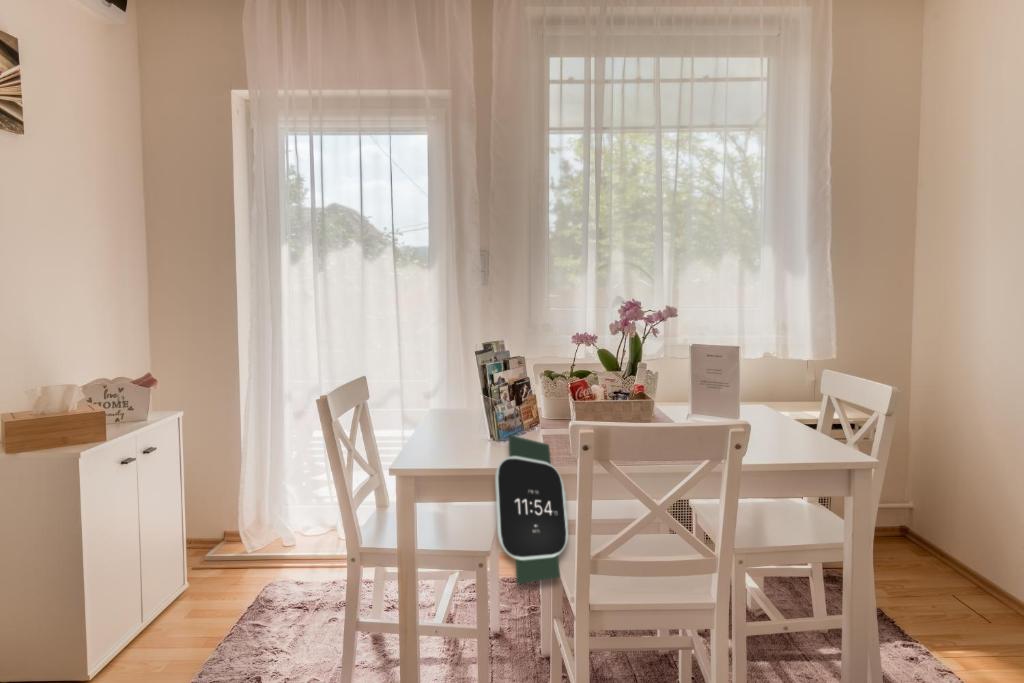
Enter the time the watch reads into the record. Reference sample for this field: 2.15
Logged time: 11.54
